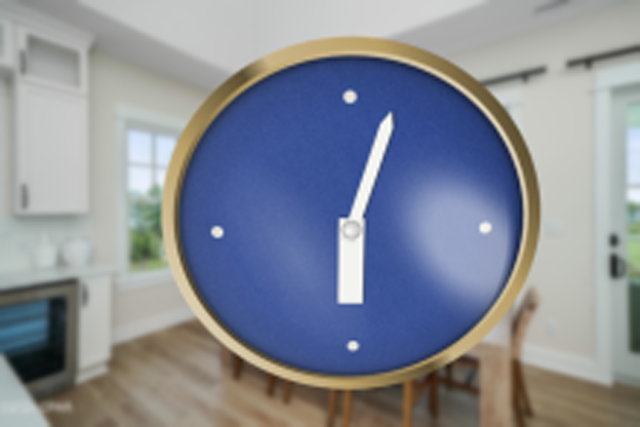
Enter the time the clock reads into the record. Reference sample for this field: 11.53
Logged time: 6.03
